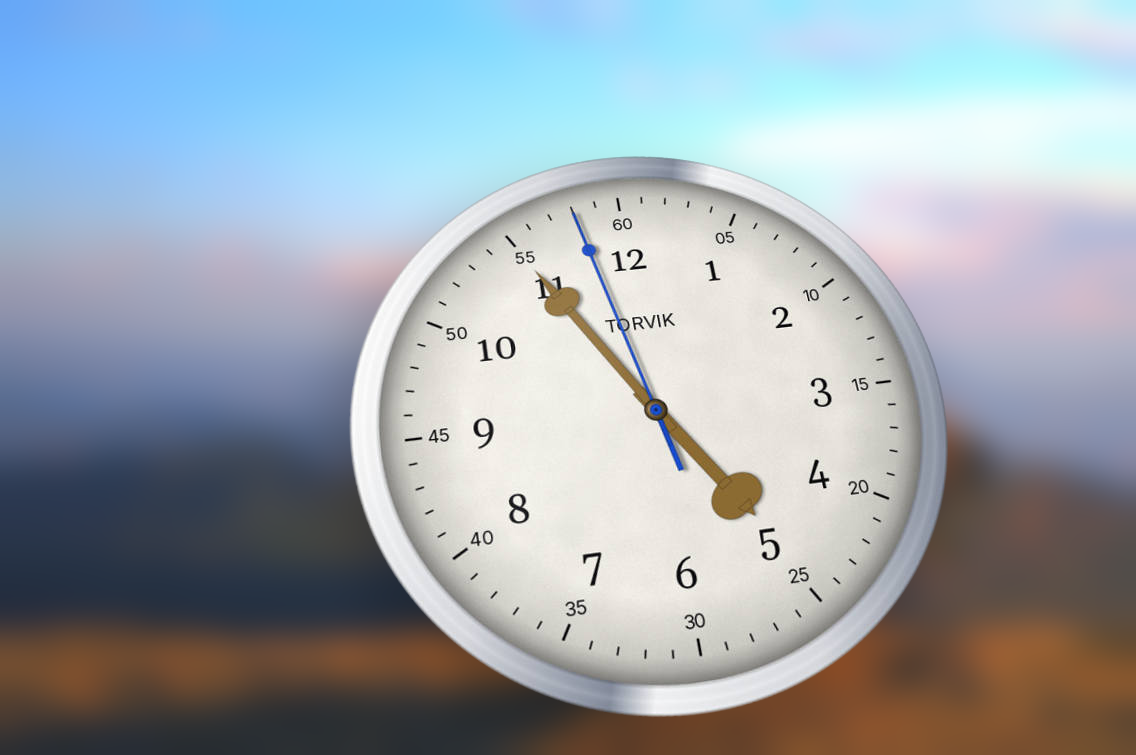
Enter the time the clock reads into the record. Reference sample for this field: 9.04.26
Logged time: 4.54.58
